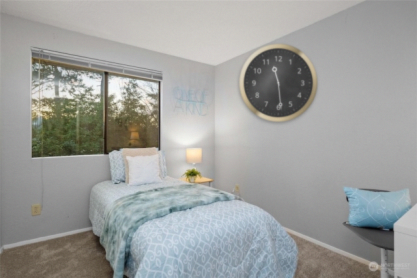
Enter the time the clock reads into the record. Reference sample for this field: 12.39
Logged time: 11.29
